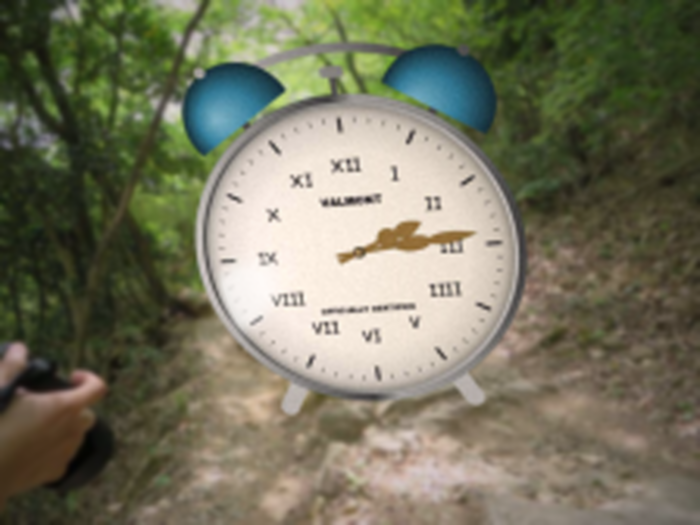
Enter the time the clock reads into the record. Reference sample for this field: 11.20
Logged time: 2.14
